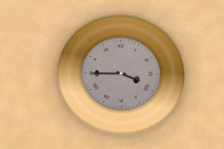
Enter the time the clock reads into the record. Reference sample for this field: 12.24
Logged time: 3.45
